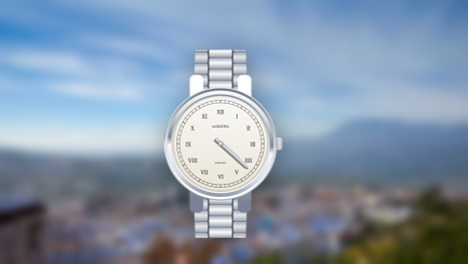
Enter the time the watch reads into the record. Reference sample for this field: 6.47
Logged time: 4.22
